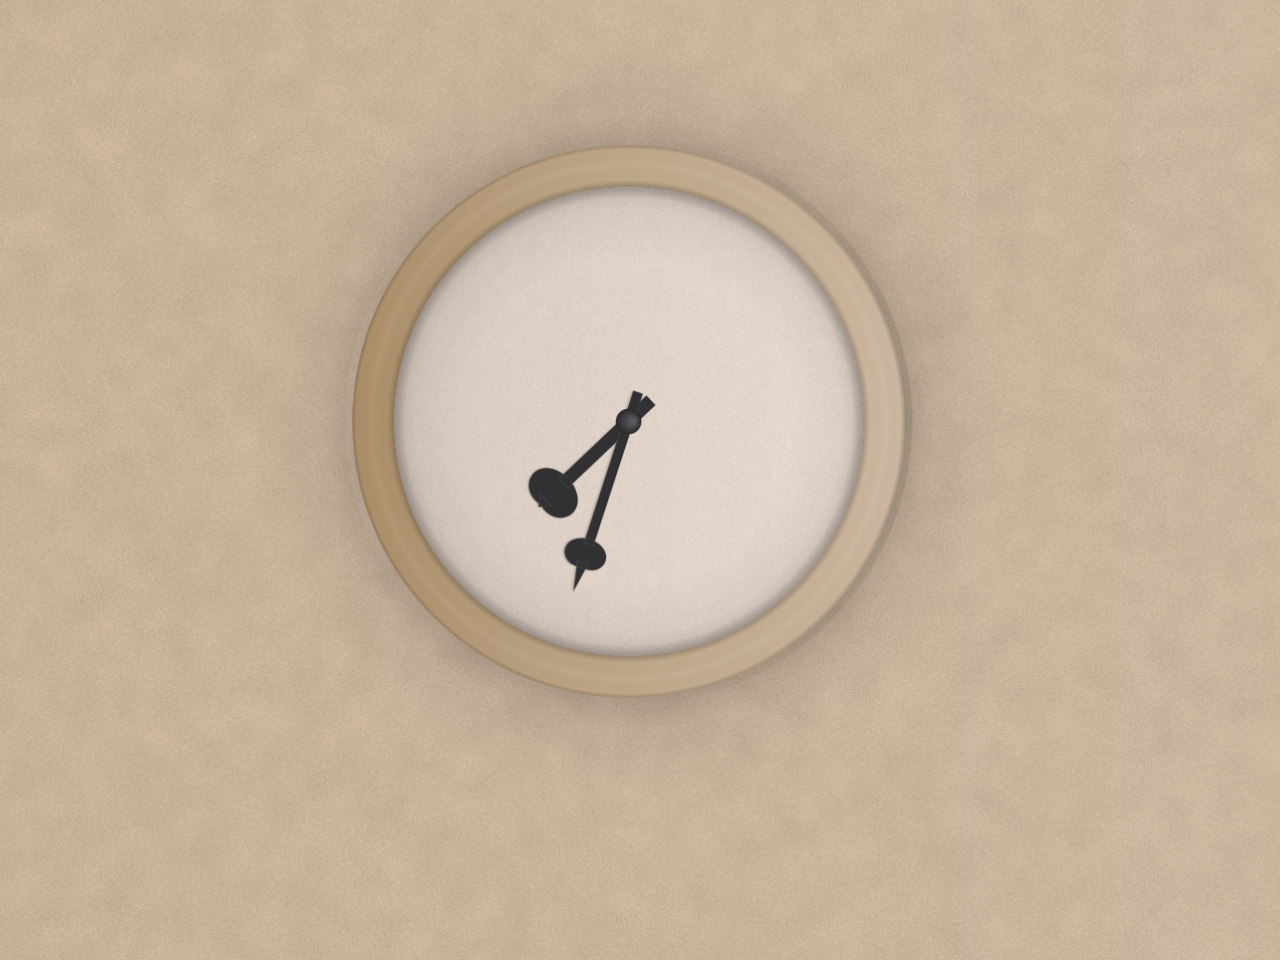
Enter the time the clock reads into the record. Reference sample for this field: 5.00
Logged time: 7.33
